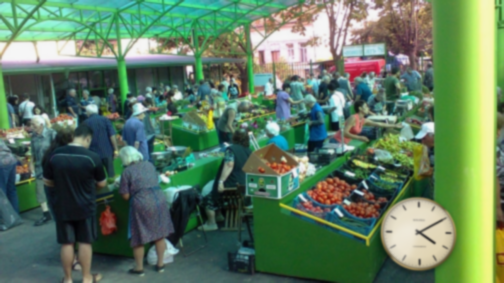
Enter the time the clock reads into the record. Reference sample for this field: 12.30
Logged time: 4.10
